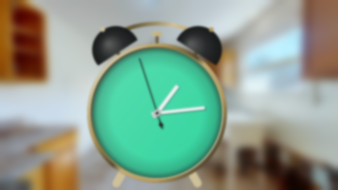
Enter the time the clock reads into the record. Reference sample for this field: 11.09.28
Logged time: 1.13.57
